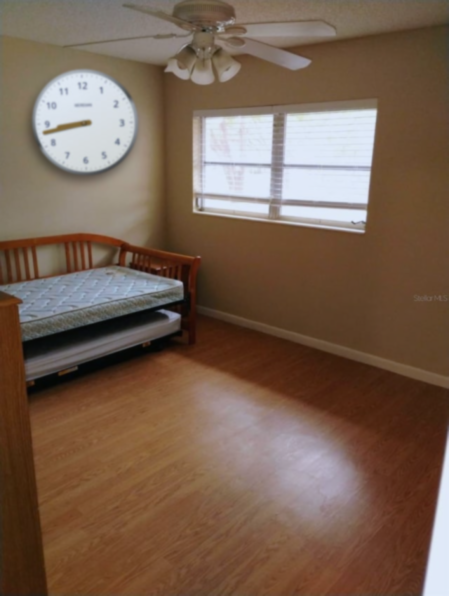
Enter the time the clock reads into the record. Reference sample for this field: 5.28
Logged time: 8.43
